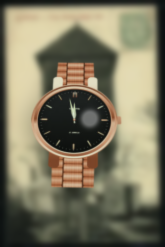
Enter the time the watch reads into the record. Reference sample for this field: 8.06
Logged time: 11.58
